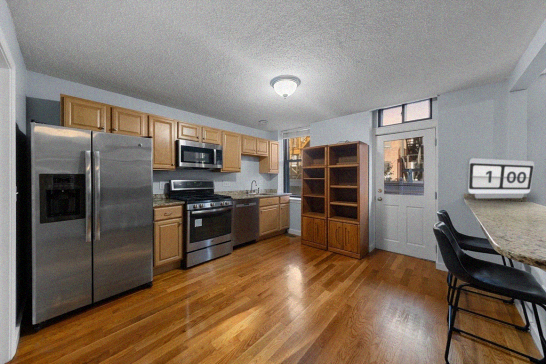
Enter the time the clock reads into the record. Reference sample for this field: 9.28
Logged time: 1.00
